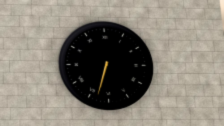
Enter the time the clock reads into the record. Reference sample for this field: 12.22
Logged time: 6.33
